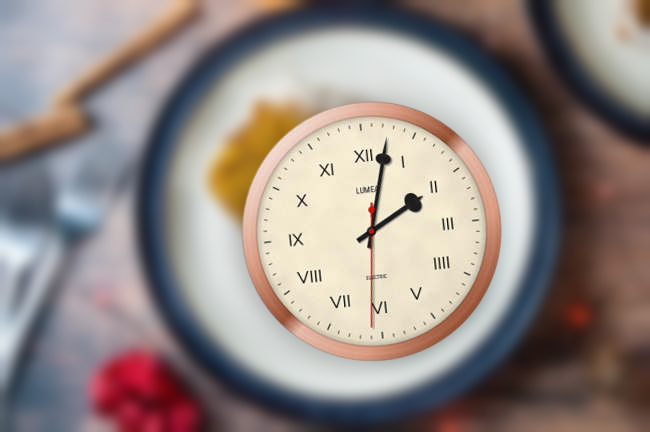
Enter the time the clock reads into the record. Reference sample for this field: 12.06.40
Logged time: 2.02.31
